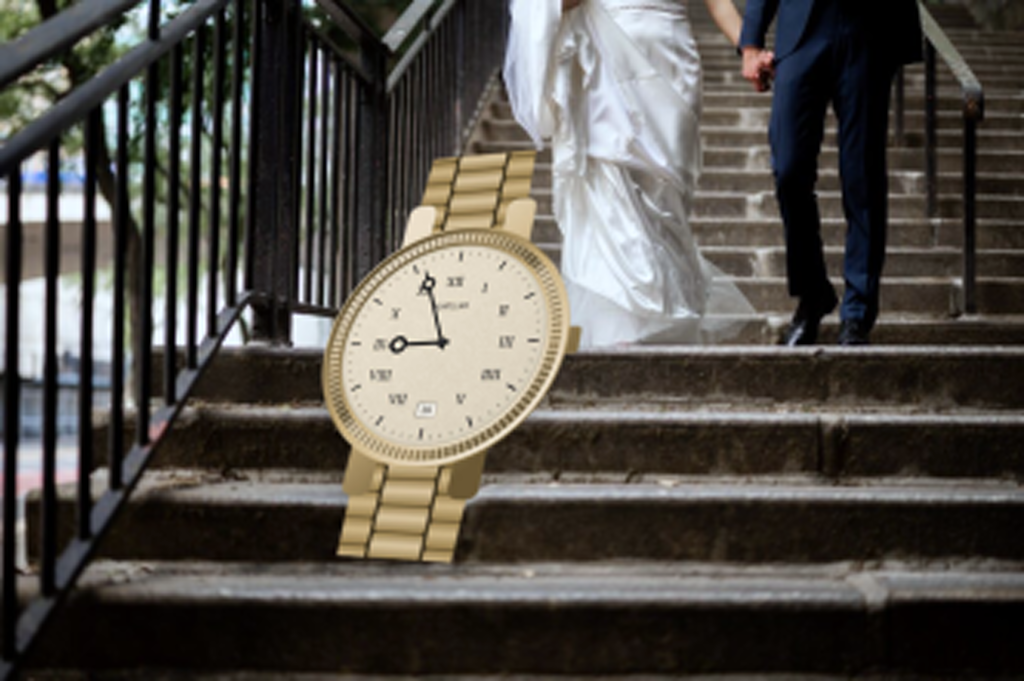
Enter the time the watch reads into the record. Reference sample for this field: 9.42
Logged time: 8.56
